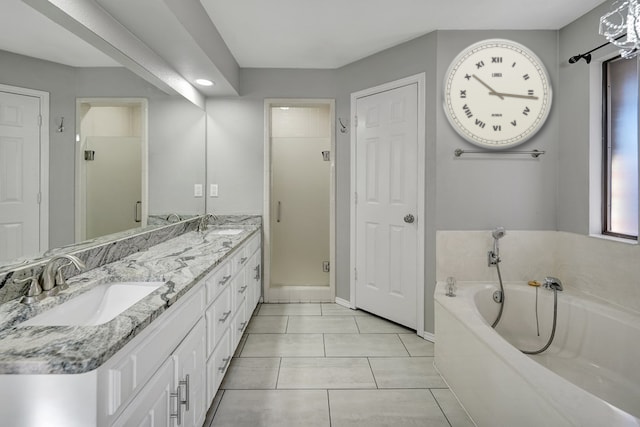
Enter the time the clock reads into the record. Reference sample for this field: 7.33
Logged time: 10.16
